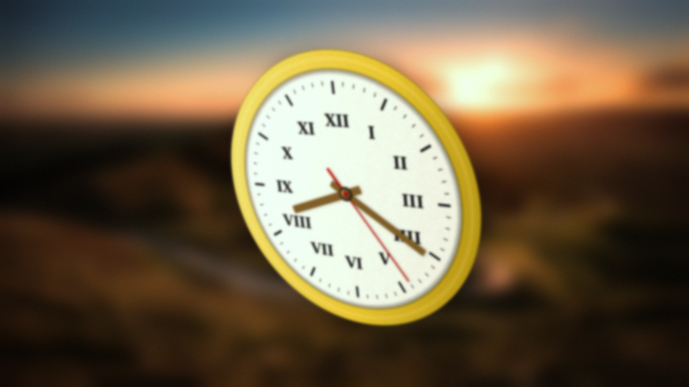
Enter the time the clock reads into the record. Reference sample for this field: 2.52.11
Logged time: 8.20.24
